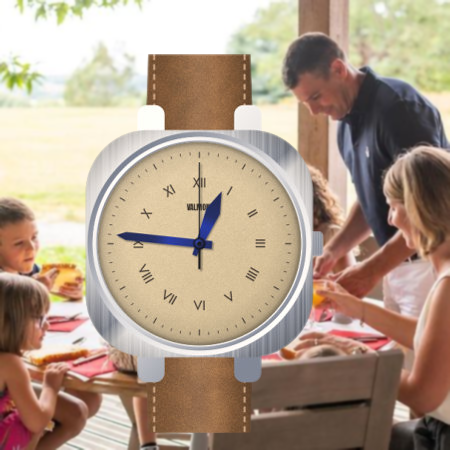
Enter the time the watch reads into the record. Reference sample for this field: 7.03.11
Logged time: 12.46.00
